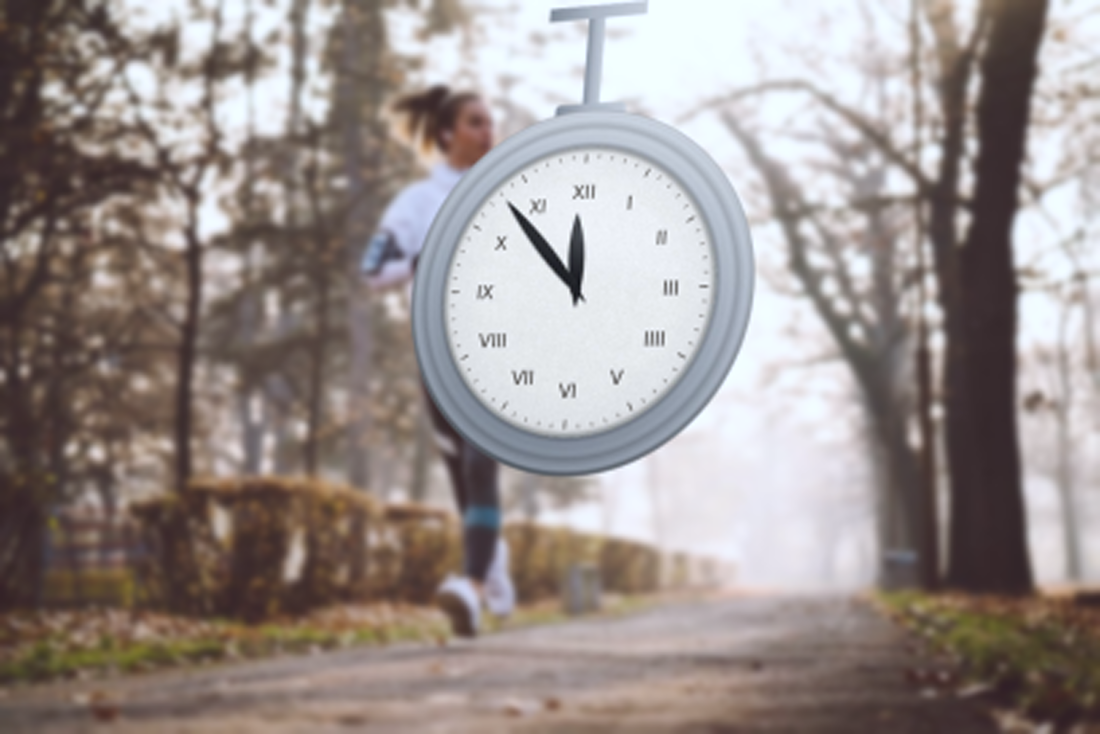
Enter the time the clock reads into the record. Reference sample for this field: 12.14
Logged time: 11.53
